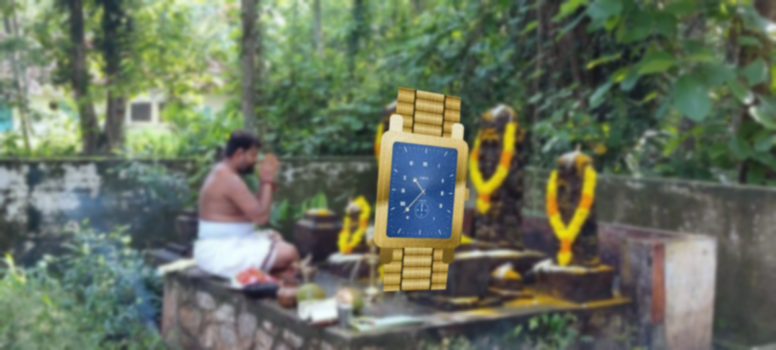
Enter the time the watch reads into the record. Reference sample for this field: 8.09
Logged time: 10.37
